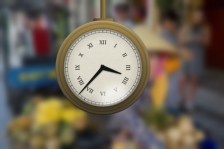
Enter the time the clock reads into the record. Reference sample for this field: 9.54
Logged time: 3.37
